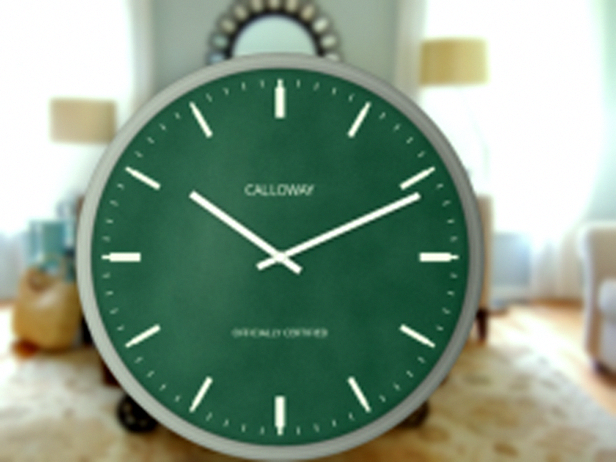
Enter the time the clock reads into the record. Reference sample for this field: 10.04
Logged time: 10.11
